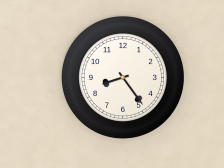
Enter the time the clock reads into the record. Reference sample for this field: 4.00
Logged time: 8.24
